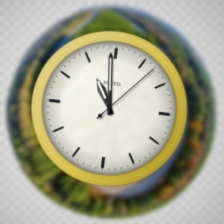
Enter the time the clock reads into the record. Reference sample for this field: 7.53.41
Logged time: 10.59.07
